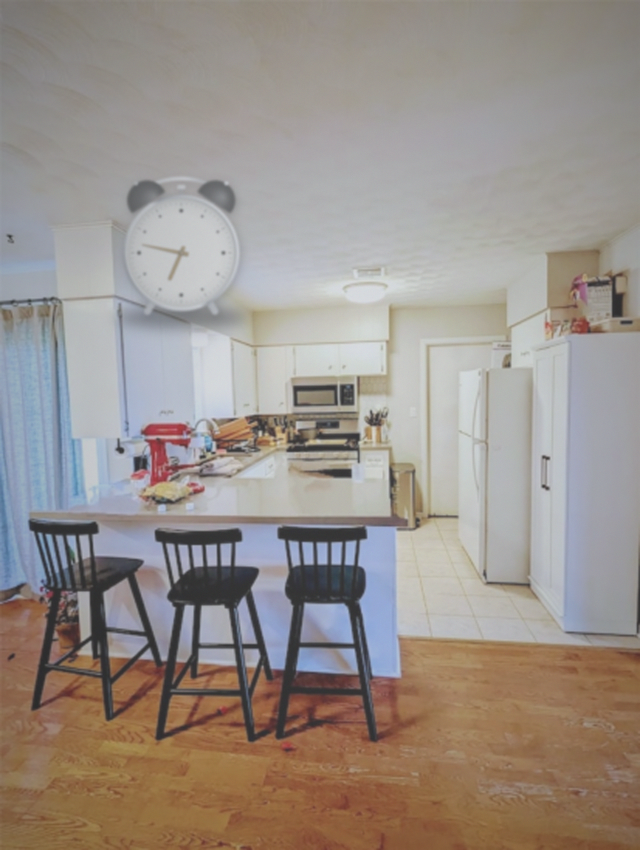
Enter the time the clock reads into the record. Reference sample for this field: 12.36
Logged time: 6.47
